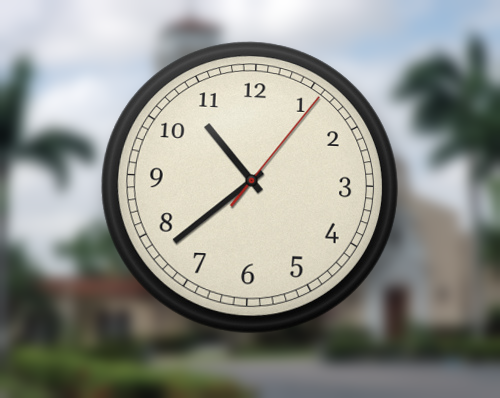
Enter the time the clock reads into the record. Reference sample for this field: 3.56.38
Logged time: 10.38.06
